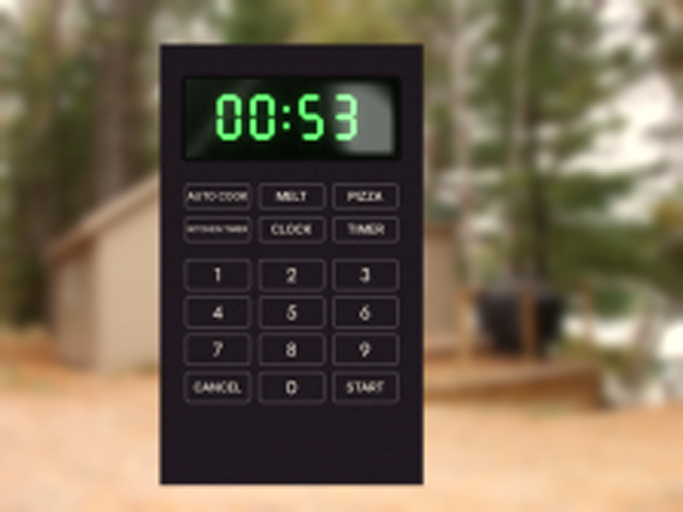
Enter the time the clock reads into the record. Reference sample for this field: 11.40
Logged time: 0.53
